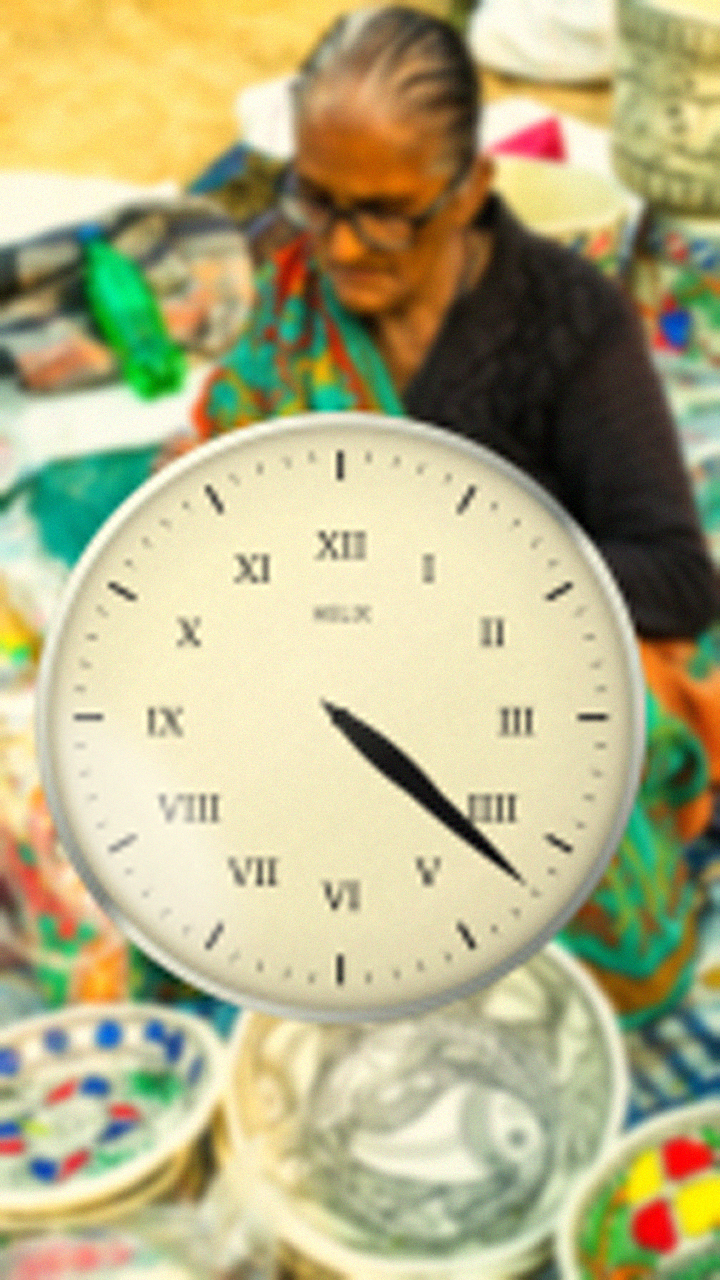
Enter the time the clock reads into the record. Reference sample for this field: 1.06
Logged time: 4.22
